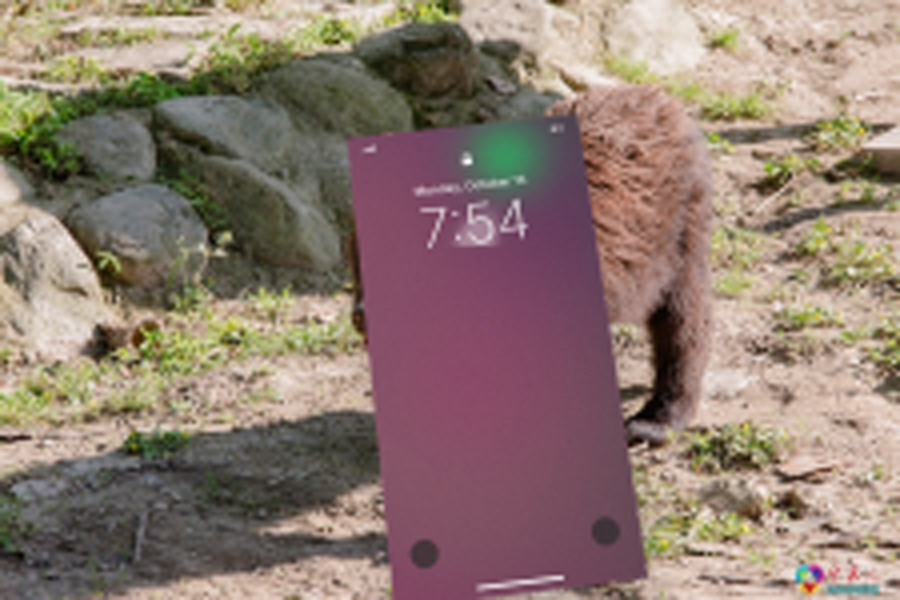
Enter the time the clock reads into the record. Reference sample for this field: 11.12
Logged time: 7.54
